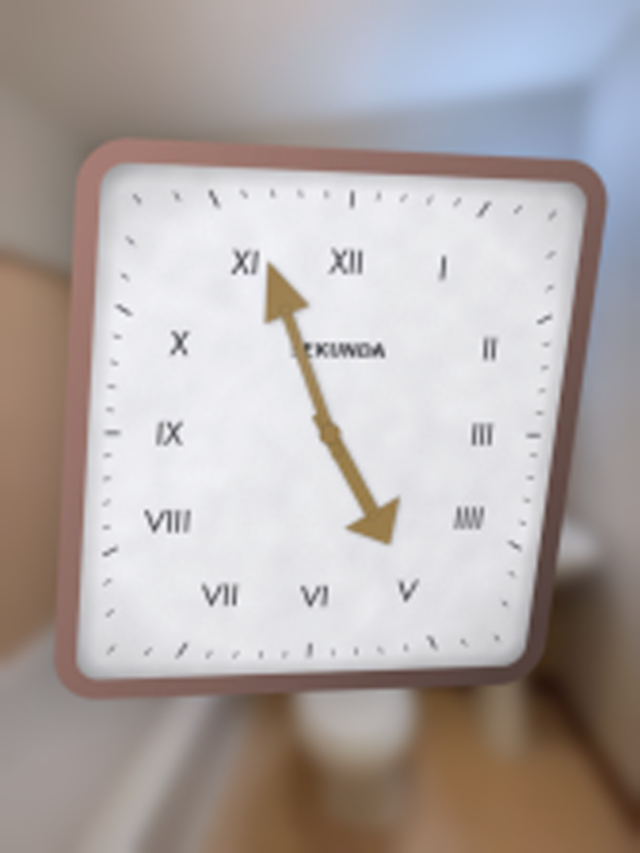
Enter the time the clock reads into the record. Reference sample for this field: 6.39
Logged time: 4.56
